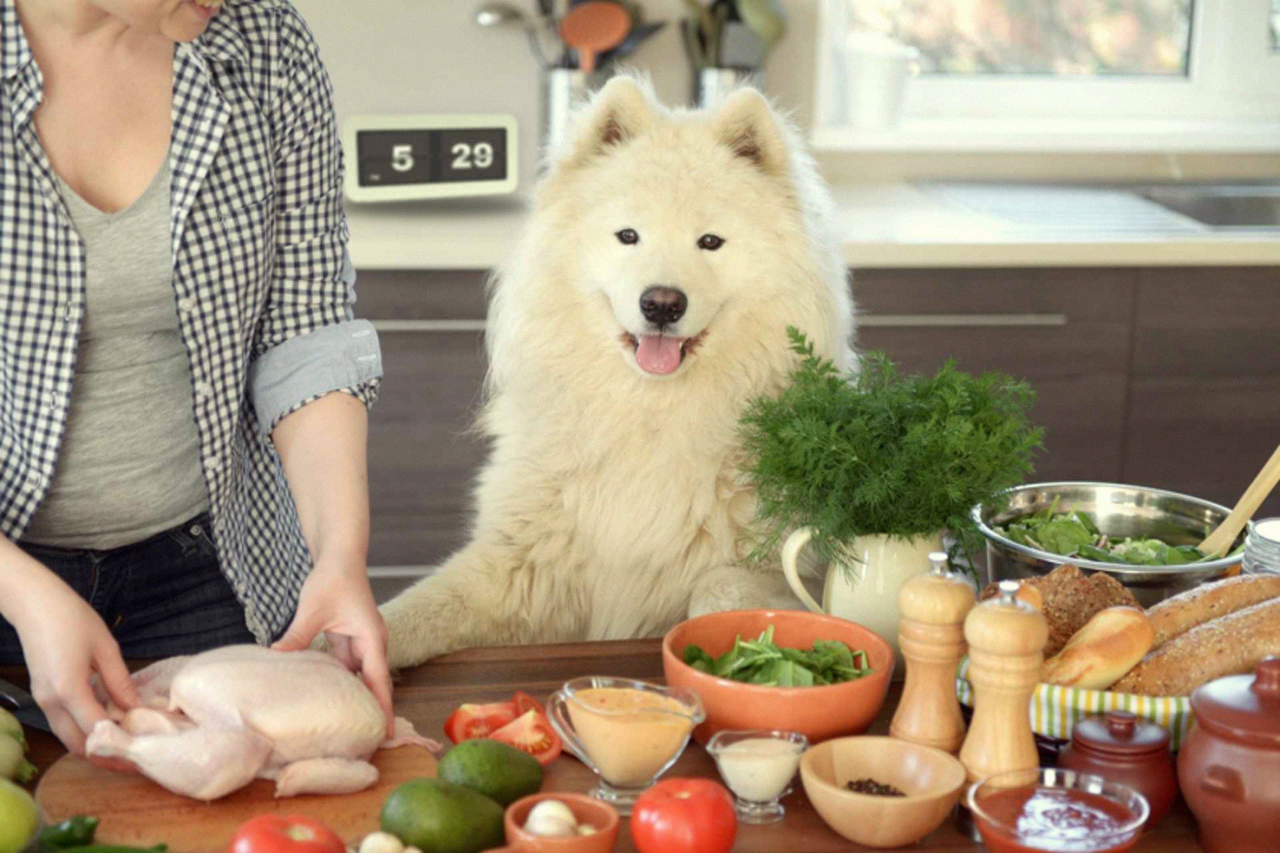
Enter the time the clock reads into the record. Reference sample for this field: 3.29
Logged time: 5.29
